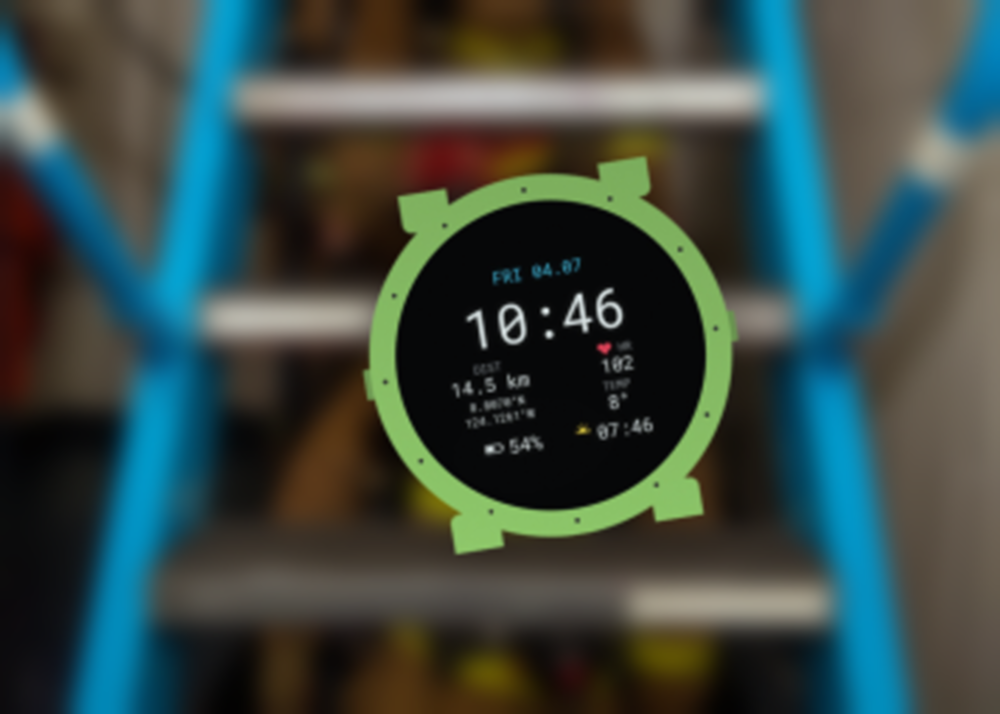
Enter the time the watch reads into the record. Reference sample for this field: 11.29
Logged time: 10.46
